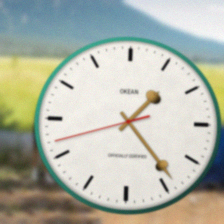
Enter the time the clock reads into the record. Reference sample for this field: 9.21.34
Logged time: 1.23.42
